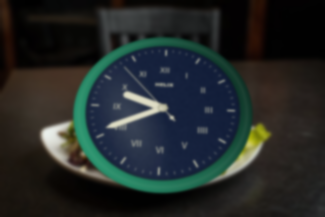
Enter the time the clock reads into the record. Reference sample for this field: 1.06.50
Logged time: 9.40.53
